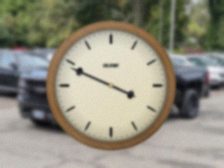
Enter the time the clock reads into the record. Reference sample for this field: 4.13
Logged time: 3.49
